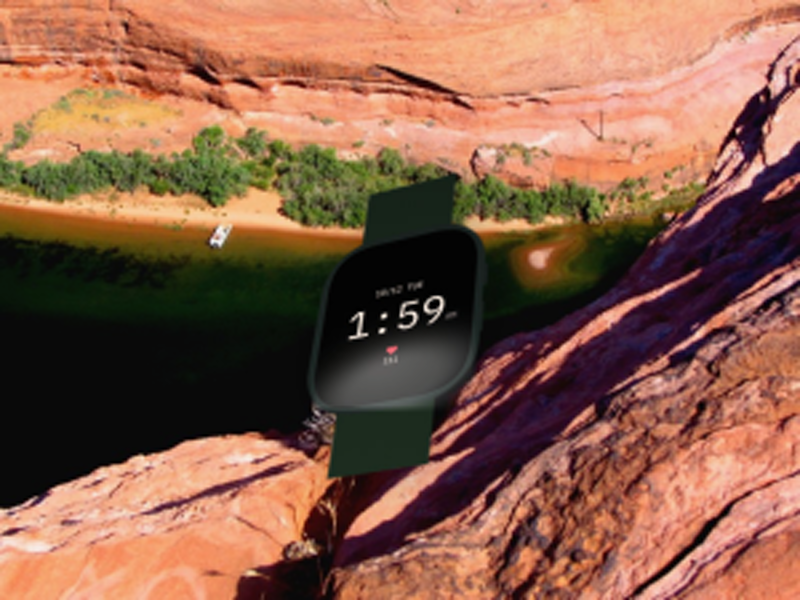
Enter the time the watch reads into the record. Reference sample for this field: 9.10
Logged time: 1.59
